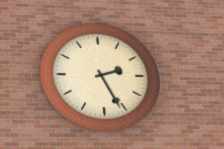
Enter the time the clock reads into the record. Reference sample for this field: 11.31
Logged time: 2.26
